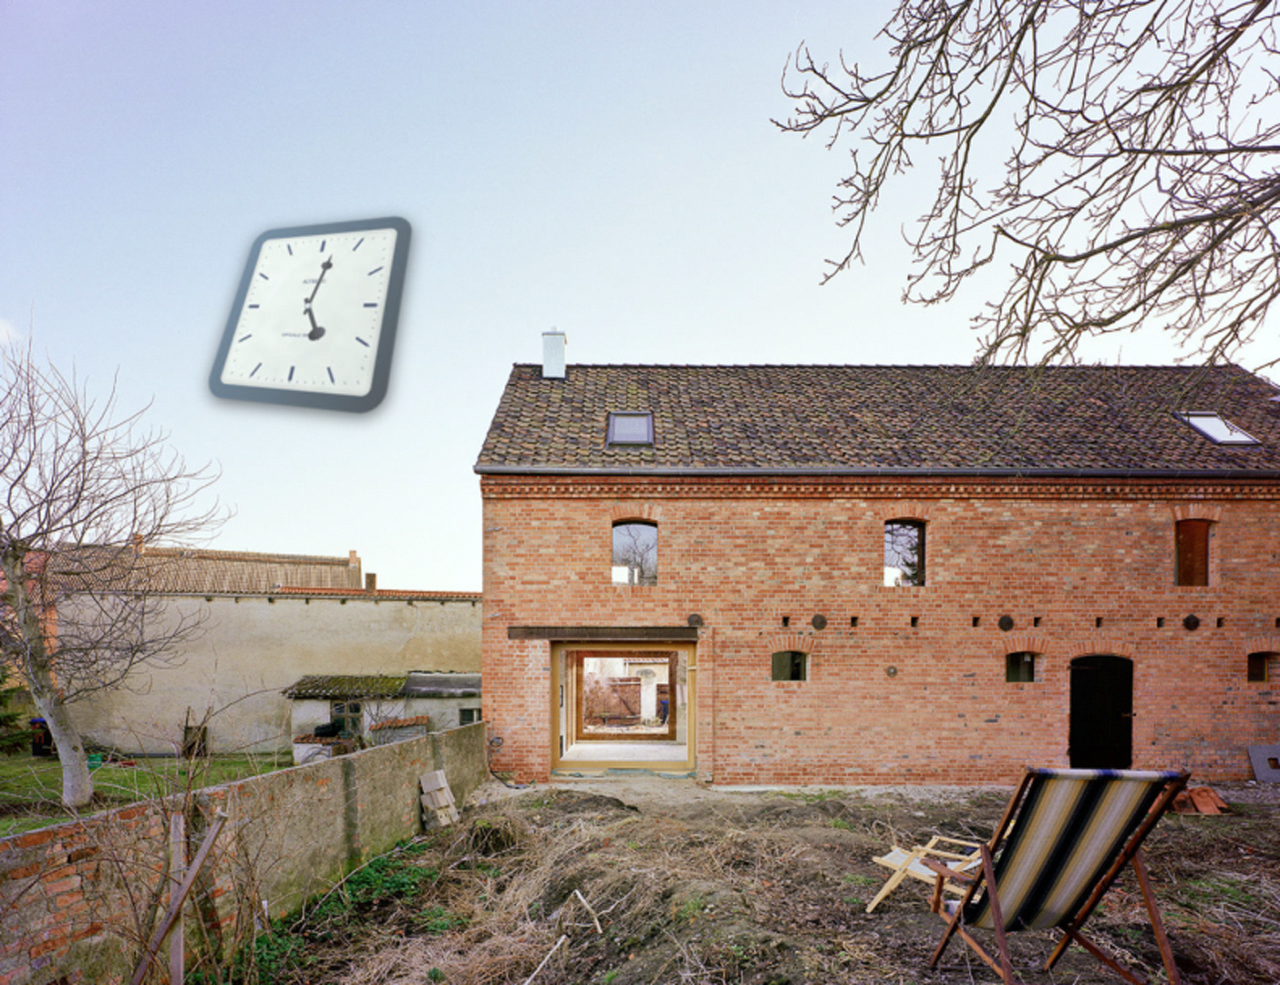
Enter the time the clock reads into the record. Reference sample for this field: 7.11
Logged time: 5.02
